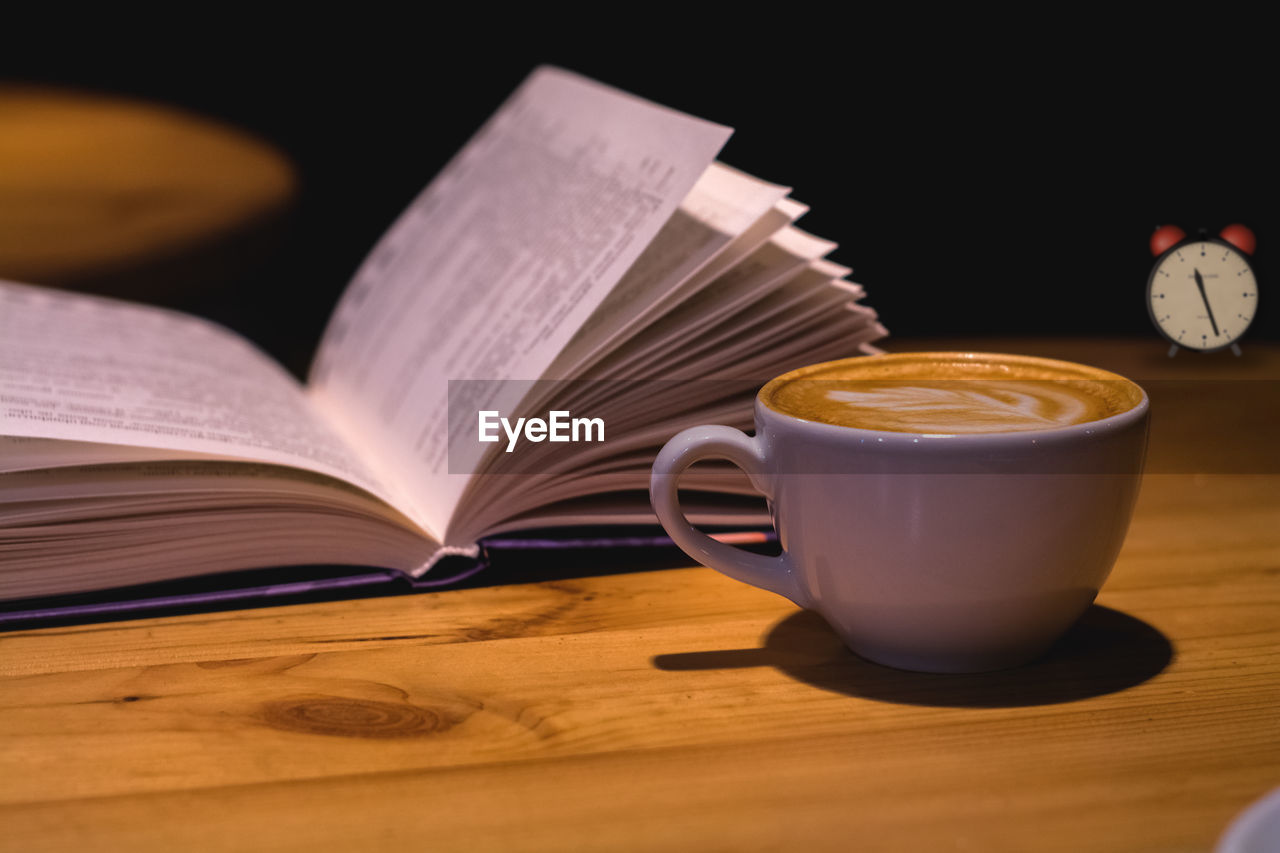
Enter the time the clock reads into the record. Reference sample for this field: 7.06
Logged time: 11.27
